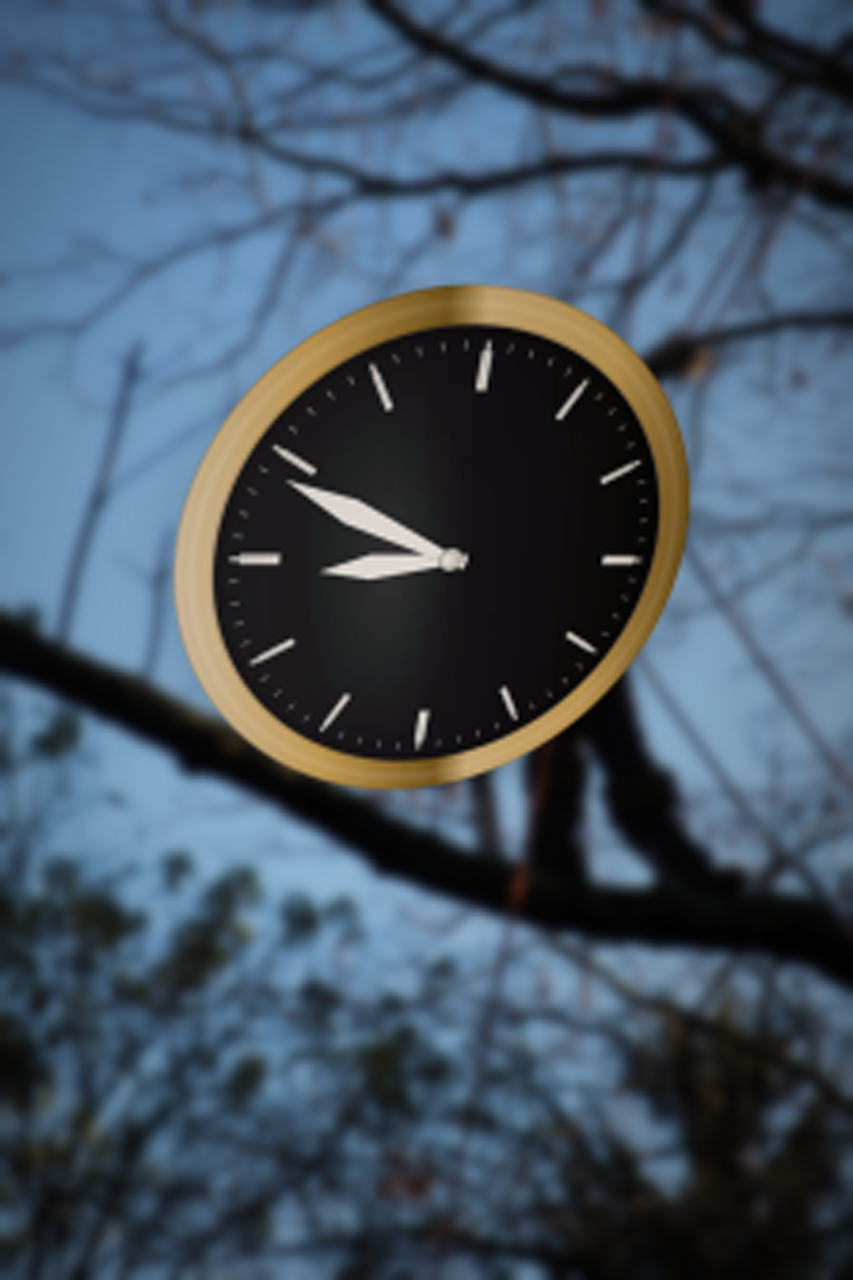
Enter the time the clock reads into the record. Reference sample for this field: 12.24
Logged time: 8.49
